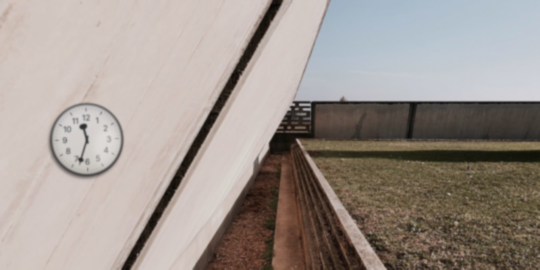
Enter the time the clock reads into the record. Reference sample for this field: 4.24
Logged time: 11.33
